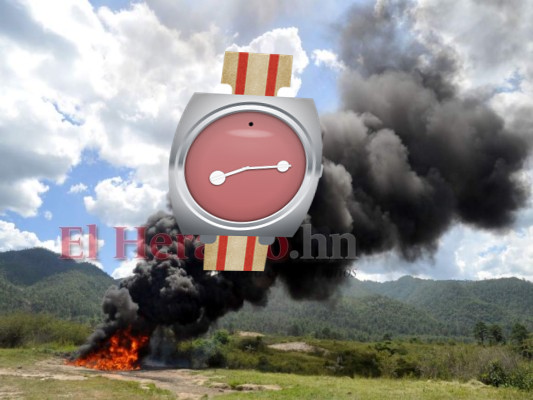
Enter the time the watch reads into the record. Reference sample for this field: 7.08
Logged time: 8.14
